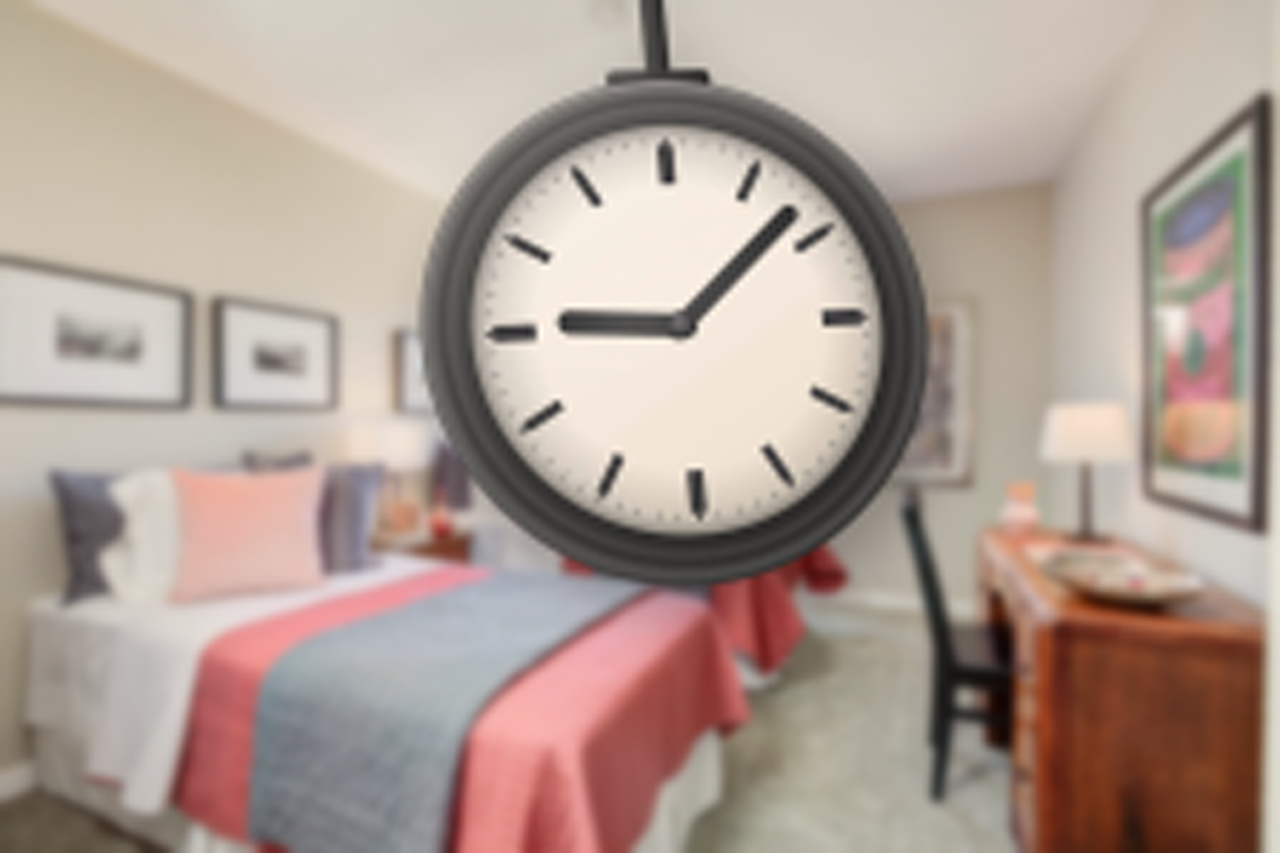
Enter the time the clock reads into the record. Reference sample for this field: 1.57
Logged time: 9.08
